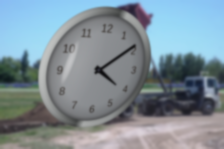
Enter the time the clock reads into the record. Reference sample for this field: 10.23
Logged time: 4.09
